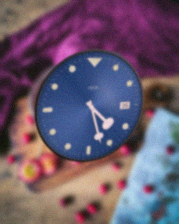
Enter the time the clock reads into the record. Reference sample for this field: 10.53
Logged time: 4.27
